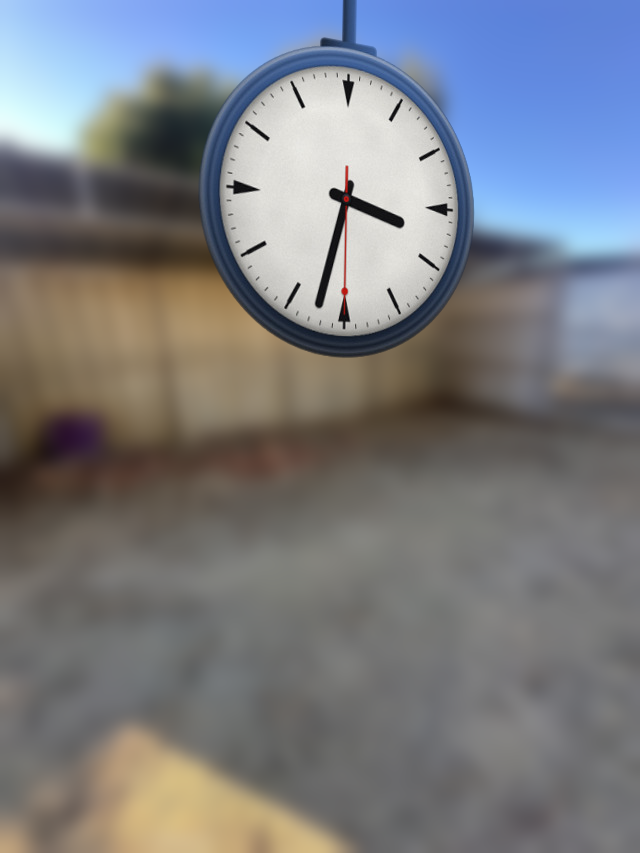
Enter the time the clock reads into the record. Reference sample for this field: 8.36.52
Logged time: 3.32.30
